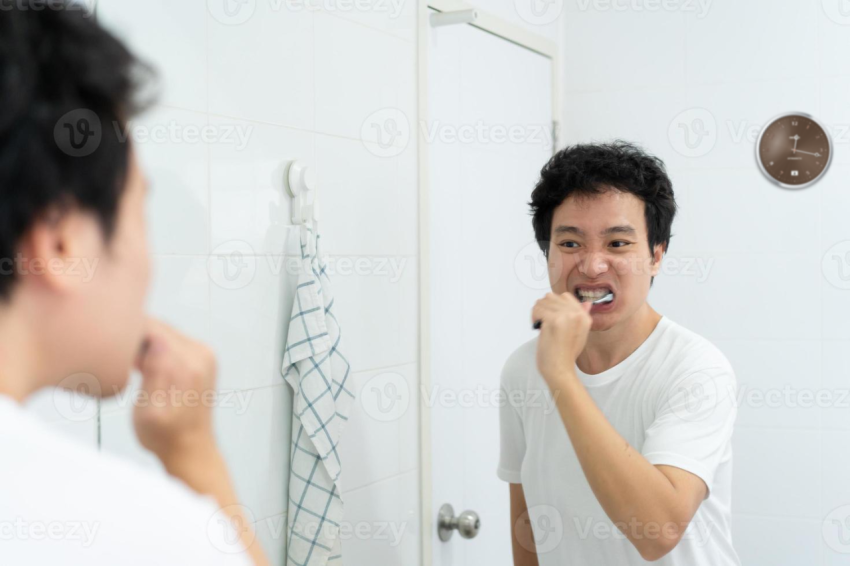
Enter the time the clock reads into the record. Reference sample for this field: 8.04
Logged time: 12.17
